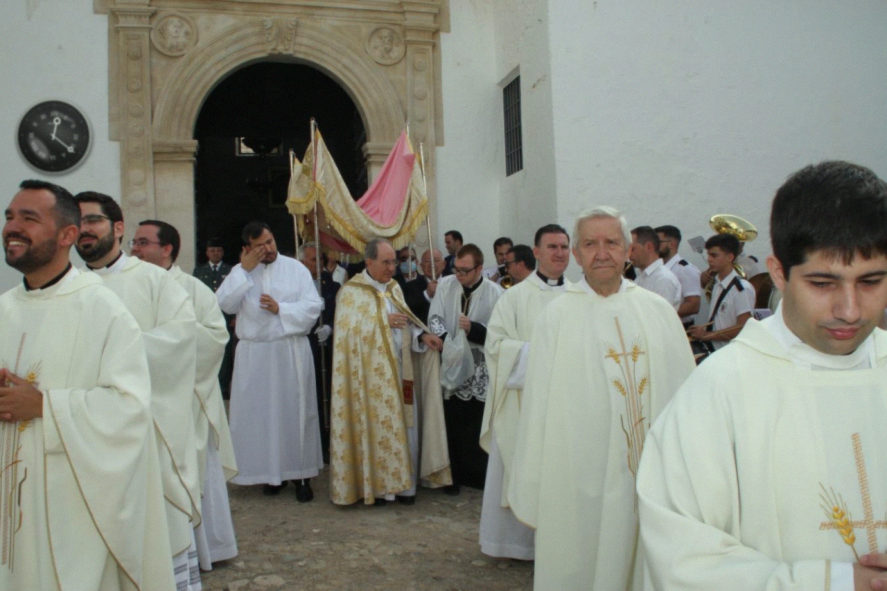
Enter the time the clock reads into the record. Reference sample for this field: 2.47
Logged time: 12.21
